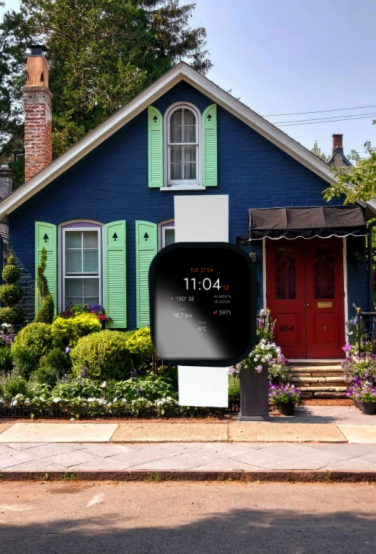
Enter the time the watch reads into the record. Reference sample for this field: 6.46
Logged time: 11.04
